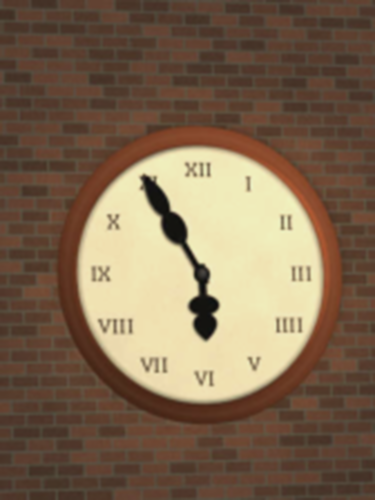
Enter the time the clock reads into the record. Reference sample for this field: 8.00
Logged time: 5.55
